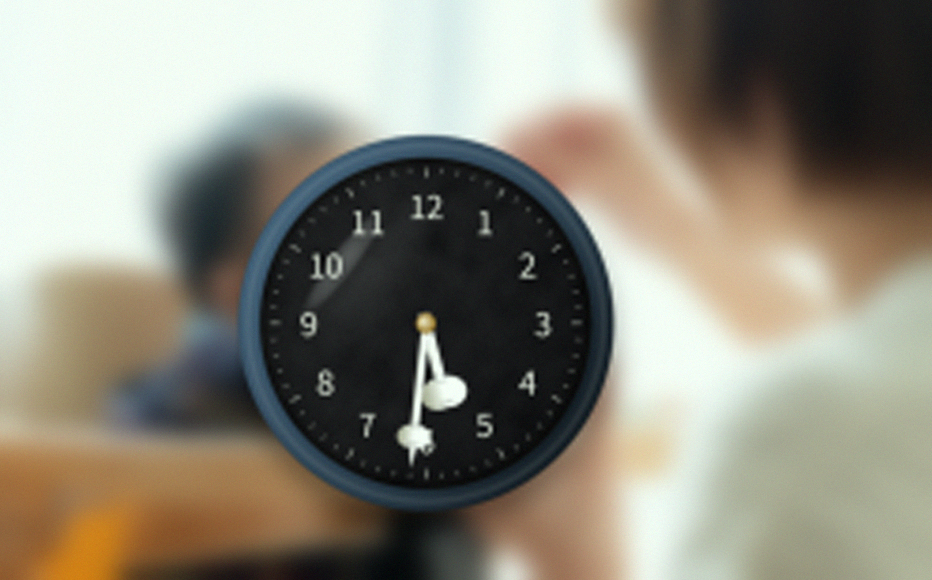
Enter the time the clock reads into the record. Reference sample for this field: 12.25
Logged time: 5.31
